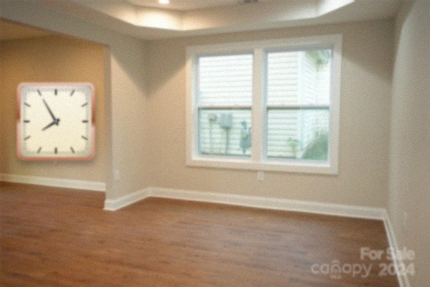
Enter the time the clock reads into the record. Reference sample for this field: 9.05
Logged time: 7.55
